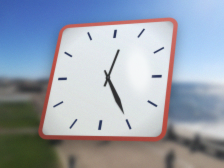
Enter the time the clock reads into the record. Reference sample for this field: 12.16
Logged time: 12.25
